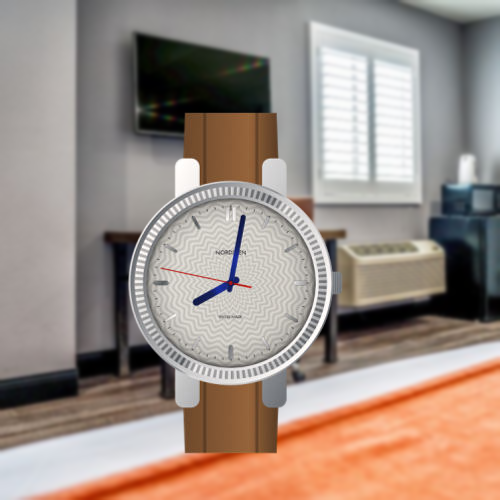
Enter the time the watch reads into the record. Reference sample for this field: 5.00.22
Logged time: 8.01.47
